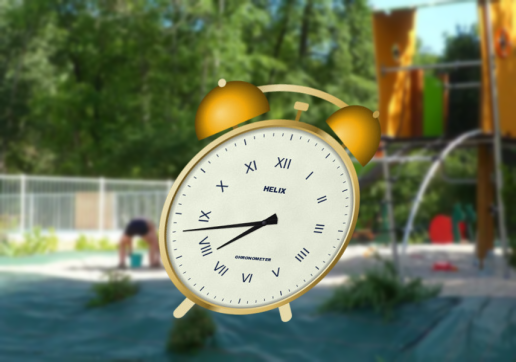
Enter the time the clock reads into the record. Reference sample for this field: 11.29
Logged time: 7.43
